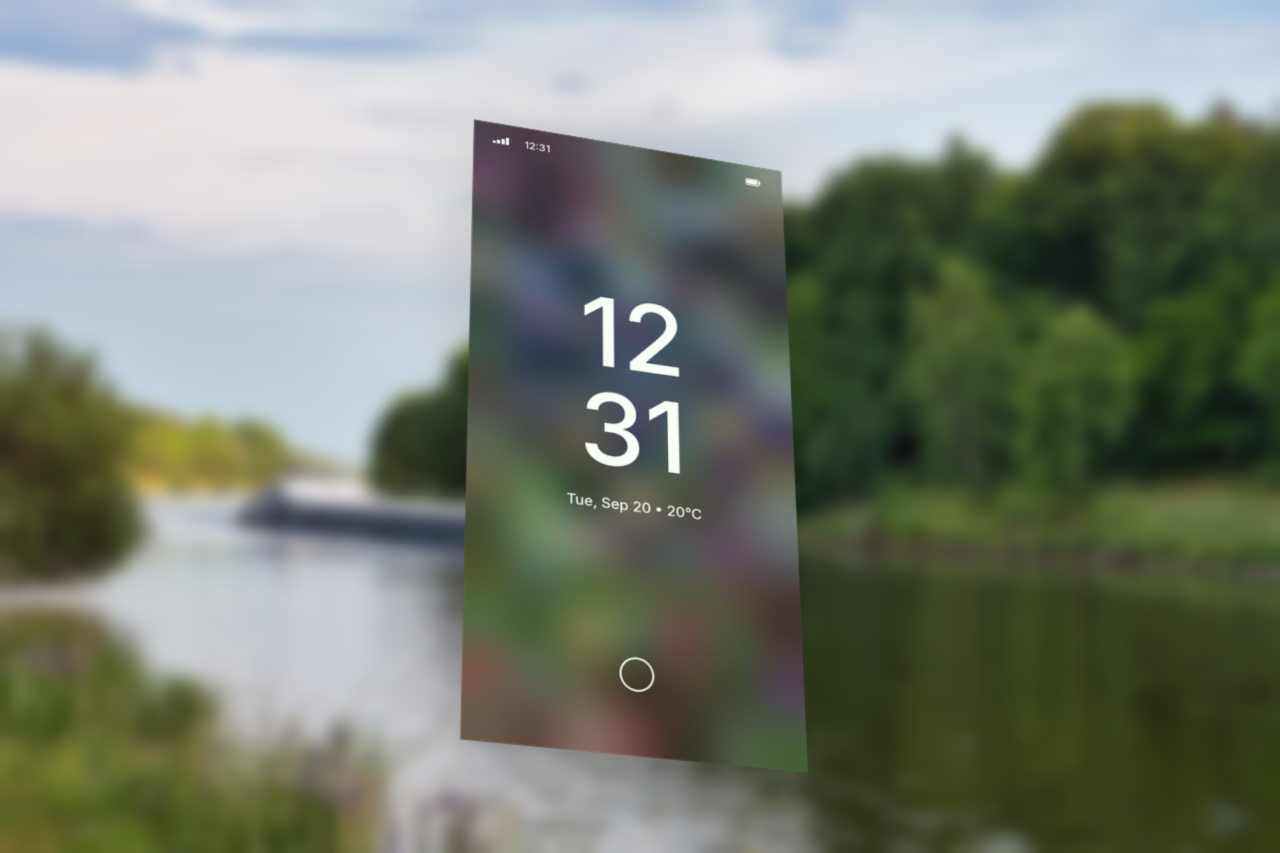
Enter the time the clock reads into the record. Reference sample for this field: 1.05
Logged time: 12.31
